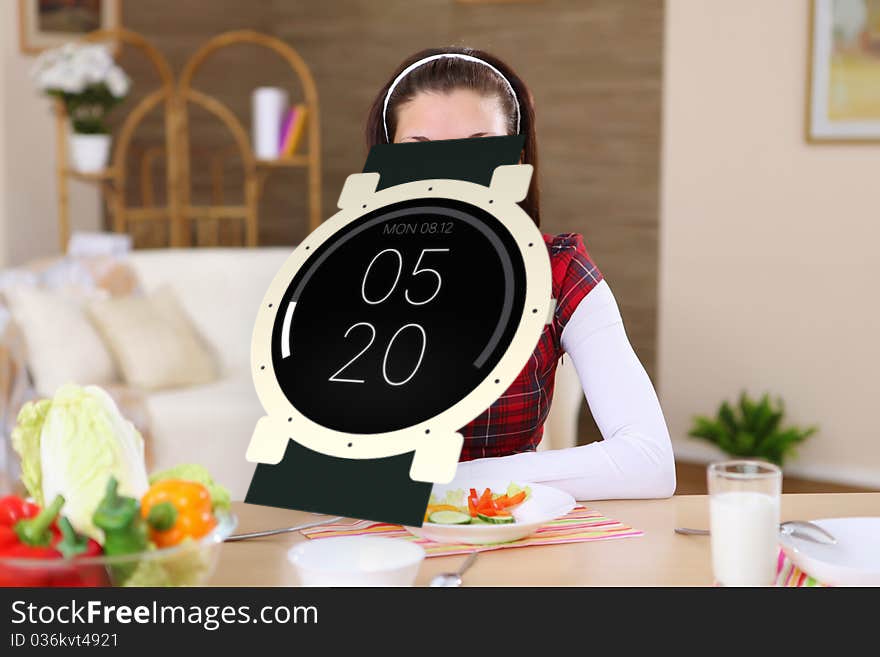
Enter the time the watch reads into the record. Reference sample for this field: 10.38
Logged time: 5.20
